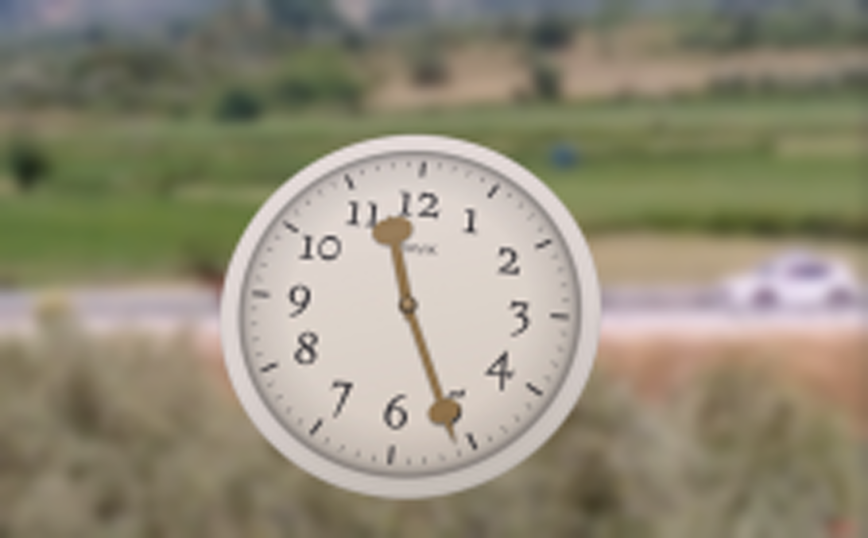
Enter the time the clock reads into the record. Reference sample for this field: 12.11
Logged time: 11.26
